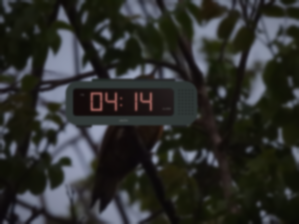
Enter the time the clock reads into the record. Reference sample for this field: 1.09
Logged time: 4.14
